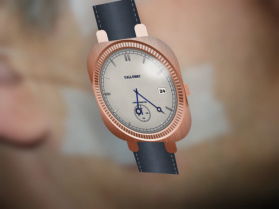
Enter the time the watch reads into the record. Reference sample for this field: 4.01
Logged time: 6.22
